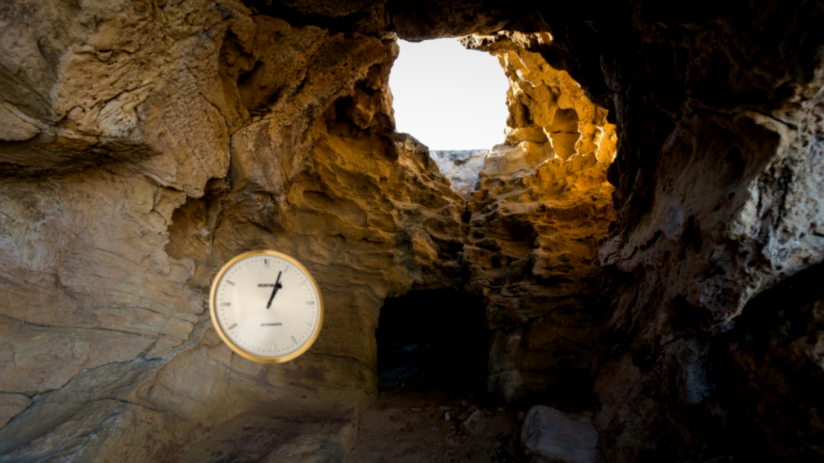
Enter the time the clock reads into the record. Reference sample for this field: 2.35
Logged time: 1.04
